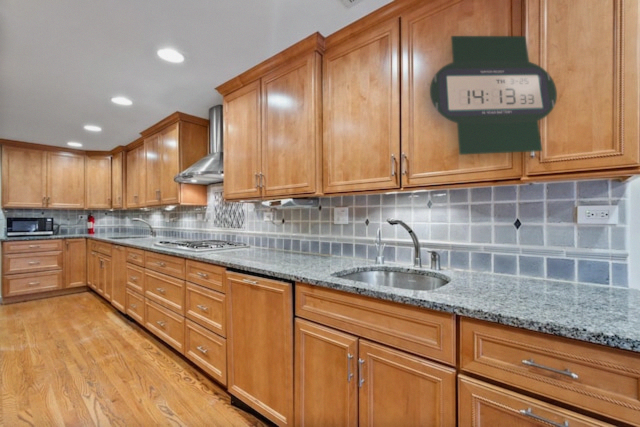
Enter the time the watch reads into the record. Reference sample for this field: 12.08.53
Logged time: 14.13.33
